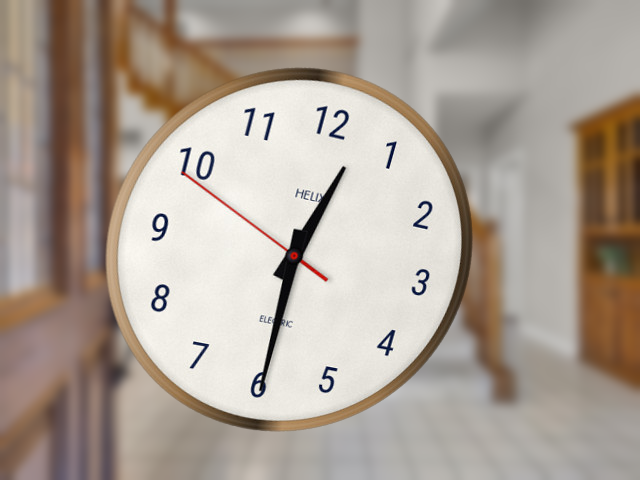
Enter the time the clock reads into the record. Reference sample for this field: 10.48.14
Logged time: 12.29.49
